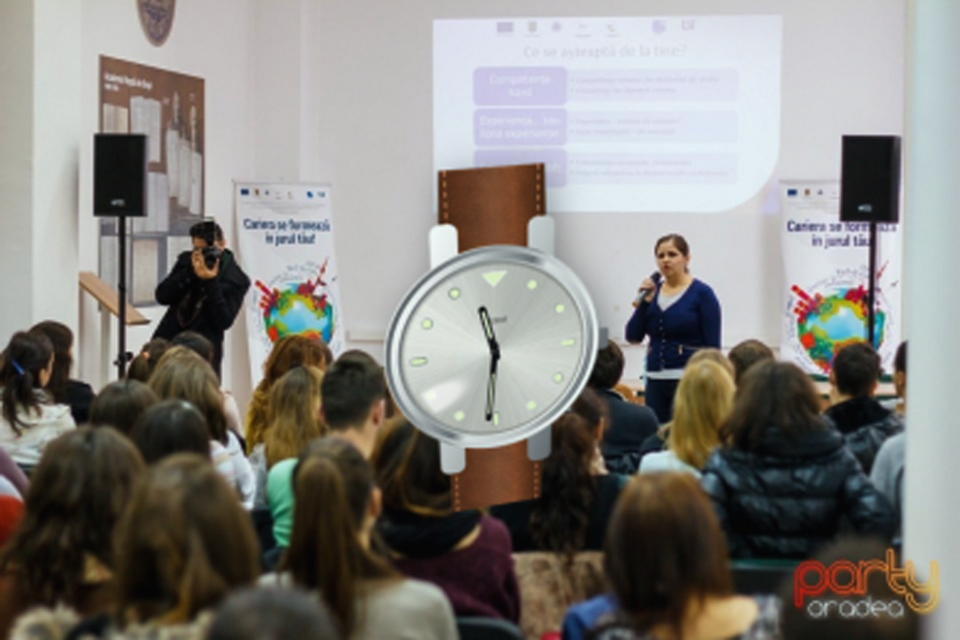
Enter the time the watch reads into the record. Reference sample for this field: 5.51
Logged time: 11.31
